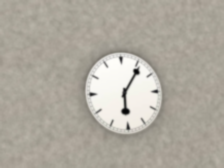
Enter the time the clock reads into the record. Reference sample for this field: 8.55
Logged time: 6.06
